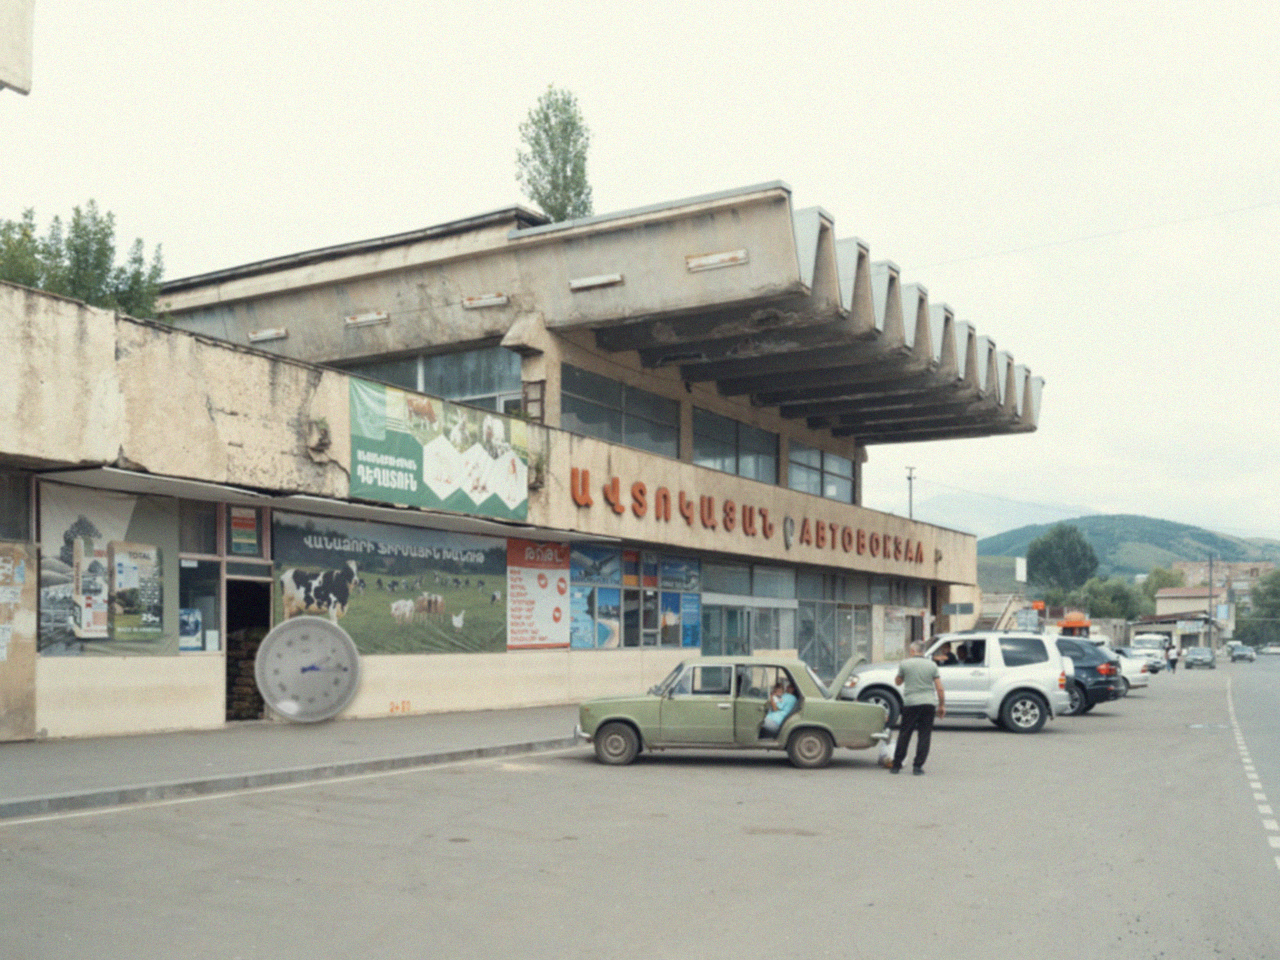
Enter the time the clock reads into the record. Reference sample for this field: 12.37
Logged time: 2.16
